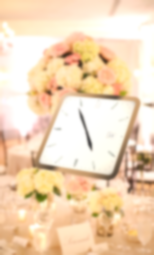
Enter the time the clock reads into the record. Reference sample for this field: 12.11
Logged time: 4.54
